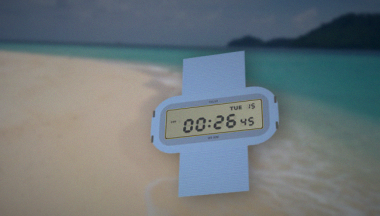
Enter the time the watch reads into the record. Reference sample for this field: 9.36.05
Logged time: 0.26.45
